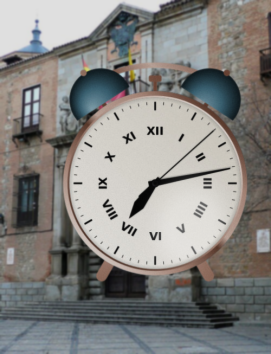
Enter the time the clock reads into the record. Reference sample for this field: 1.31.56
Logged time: 7.13.08
